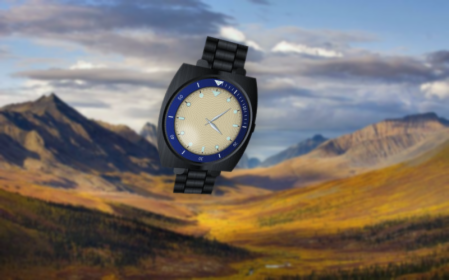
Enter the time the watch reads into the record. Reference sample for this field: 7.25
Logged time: 4.08
